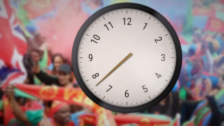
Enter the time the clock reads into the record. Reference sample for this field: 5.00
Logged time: 7.38
